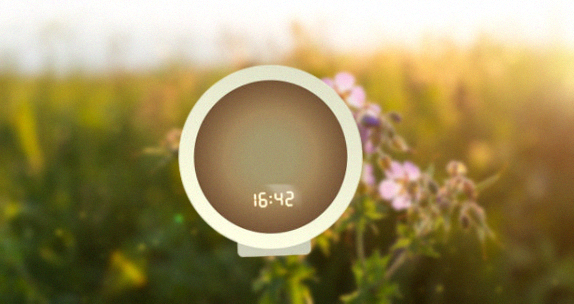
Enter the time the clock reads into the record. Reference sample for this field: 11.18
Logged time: 16.42
